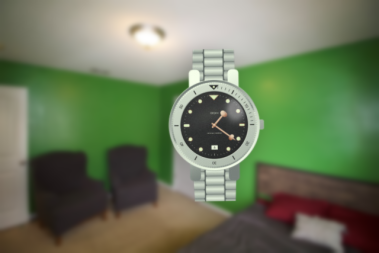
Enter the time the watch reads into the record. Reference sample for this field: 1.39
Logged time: 1.21
